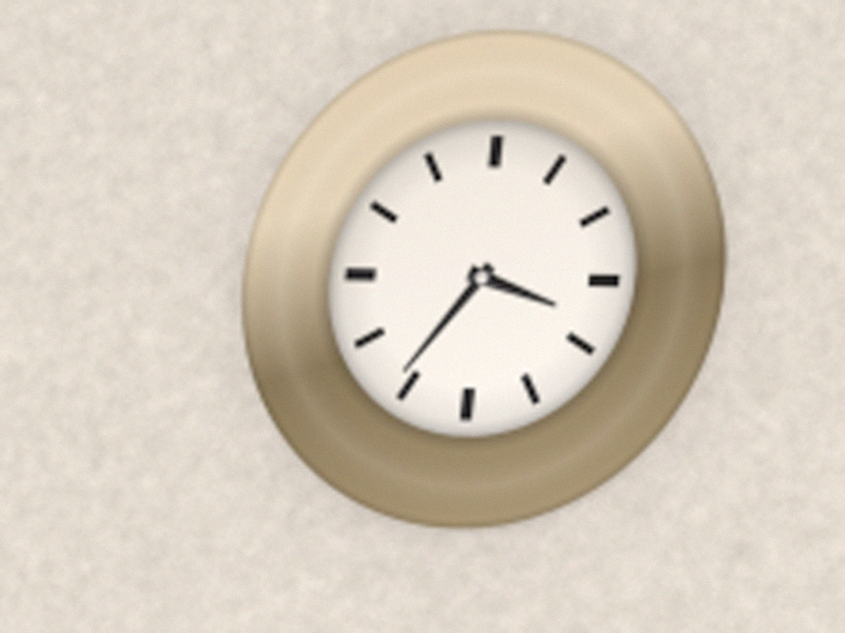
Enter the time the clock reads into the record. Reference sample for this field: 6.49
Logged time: 3.36
